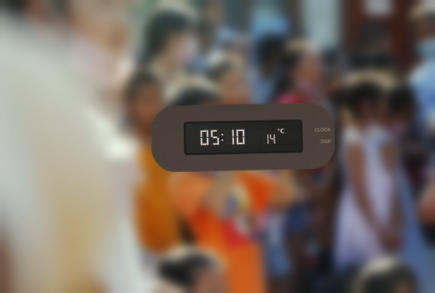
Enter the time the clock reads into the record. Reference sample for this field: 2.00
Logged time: 5.10
